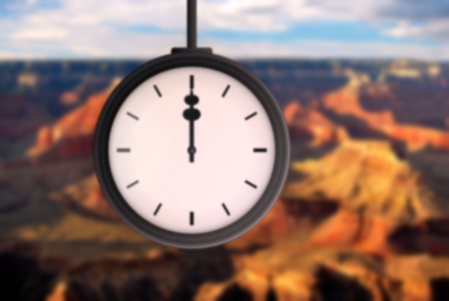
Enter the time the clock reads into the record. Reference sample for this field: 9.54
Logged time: 12.00
